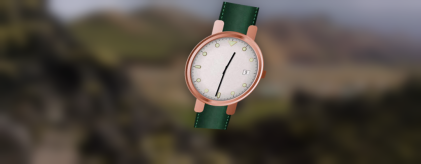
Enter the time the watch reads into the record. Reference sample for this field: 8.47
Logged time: 12.31
